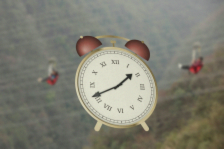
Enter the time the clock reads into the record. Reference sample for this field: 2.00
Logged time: 1.41
